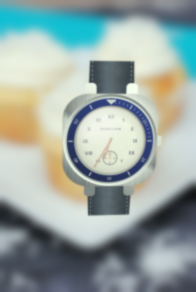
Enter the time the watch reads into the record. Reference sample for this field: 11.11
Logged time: 6.35
